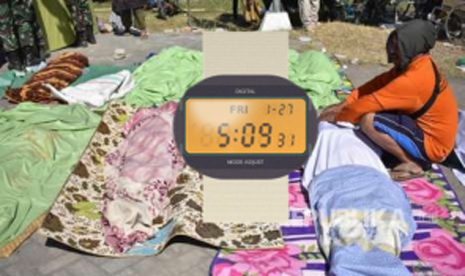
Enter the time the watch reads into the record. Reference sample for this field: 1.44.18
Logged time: 5.09.31
